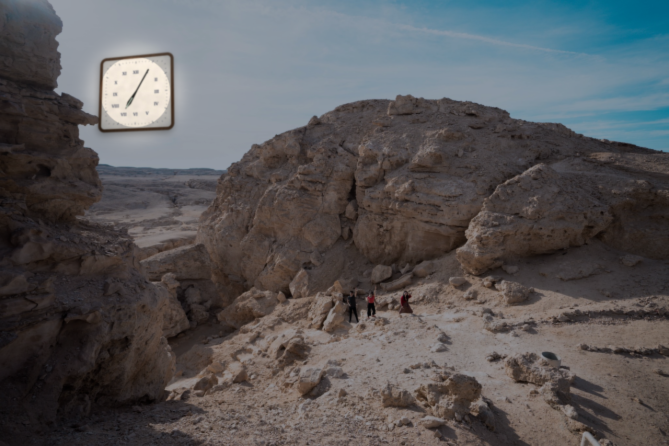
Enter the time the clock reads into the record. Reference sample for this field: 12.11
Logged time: 7.05
